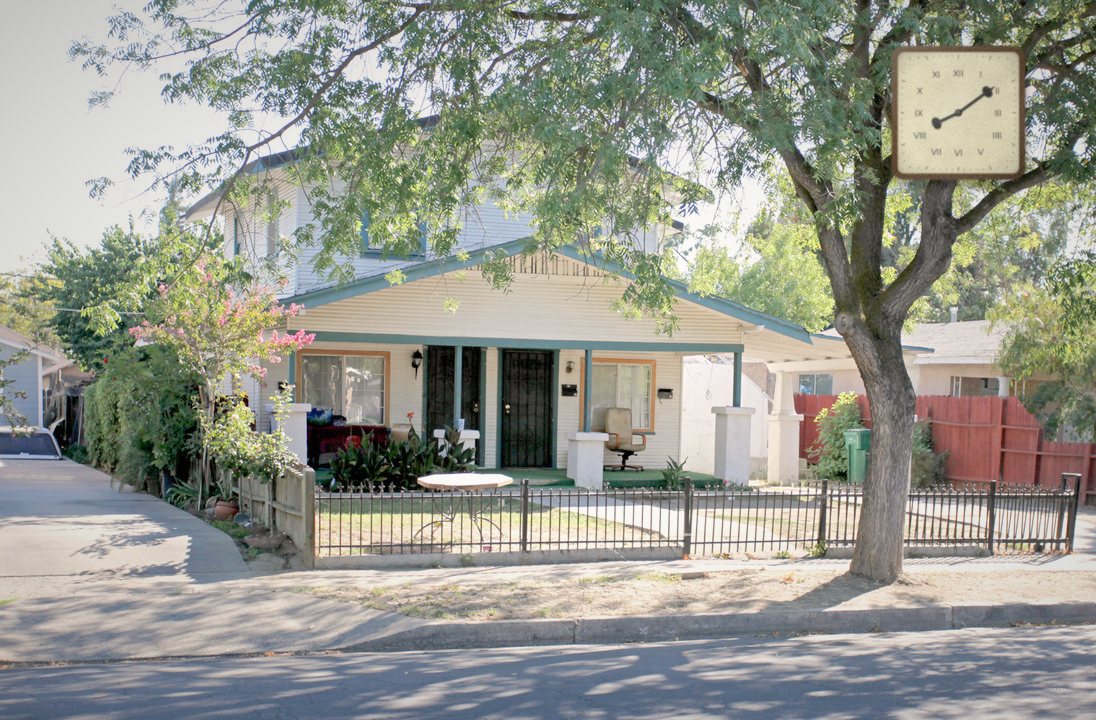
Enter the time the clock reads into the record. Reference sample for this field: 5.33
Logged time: 8.09
